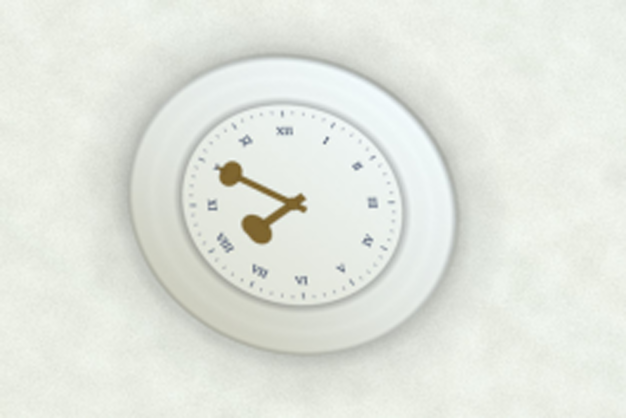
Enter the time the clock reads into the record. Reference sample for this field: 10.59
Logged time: 7.50
